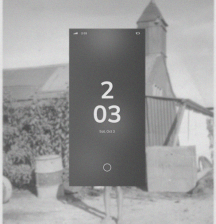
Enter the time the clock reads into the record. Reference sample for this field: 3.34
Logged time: 2.03
